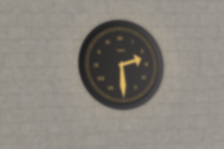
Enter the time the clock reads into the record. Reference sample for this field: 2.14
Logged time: 2.30
